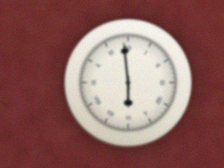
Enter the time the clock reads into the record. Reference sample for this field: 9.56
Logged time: 5.59
